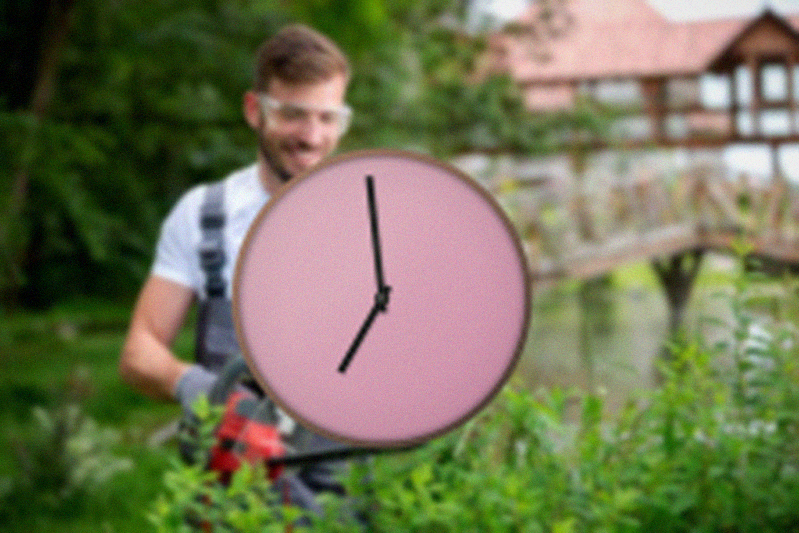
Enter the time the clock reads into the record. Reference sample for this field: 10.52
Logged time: 6.59
